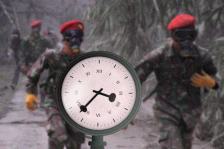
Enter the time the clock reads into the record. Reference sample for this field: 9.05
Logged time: 3.37
